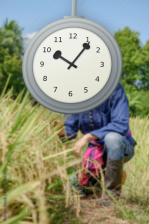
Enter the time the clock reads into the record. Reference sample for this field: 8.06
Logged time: 10.06
